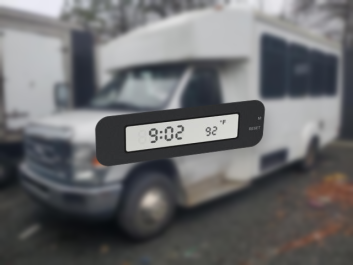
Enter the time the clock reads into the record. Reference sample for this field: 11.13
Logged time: 9.02
